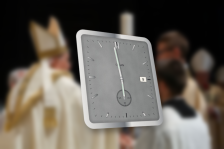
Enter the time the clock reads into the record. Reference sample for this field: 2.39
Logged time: 5.59
